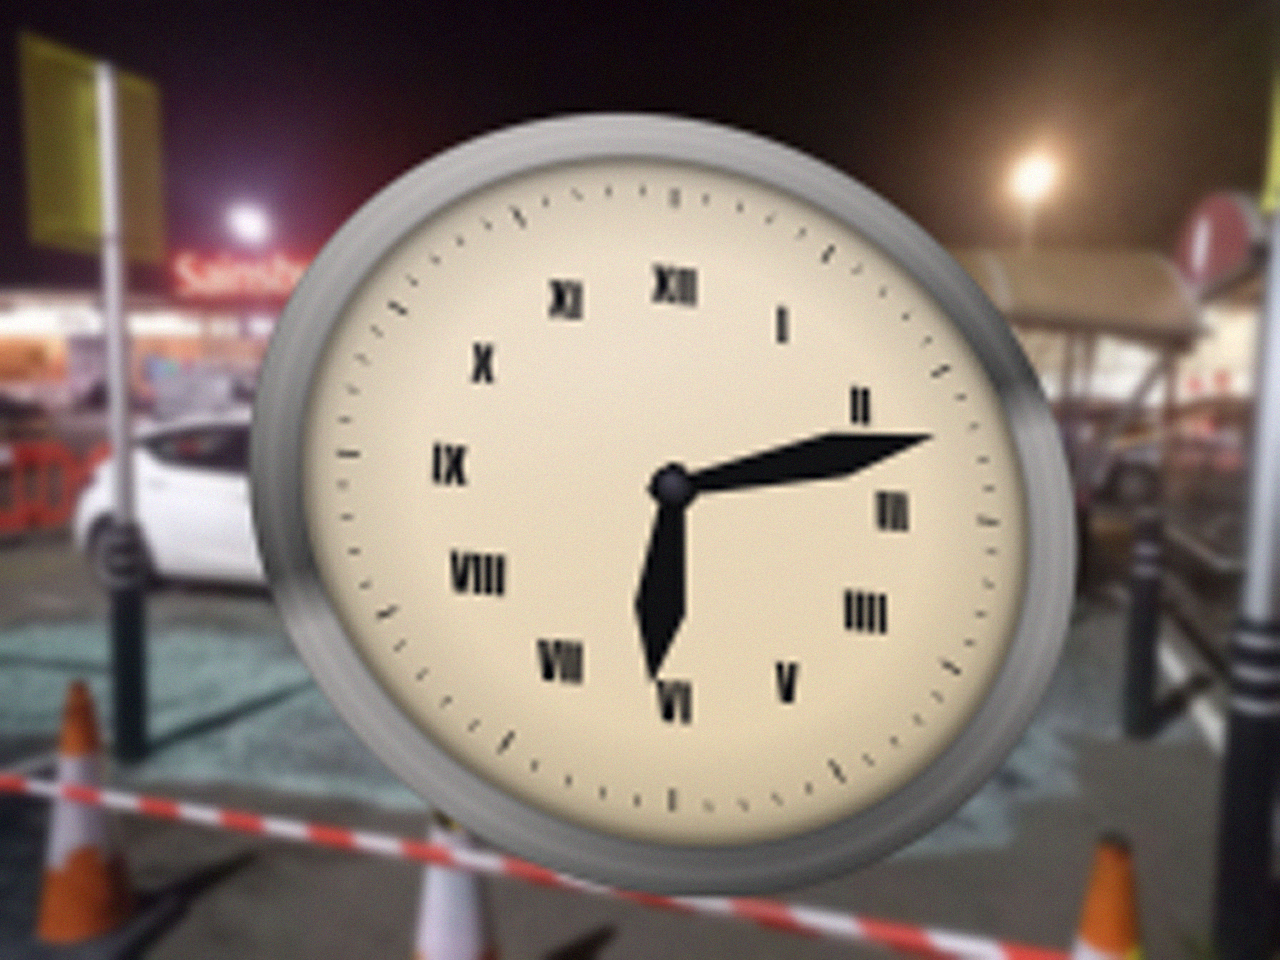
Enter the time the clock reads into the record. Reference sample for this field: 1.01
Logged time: 6.12
